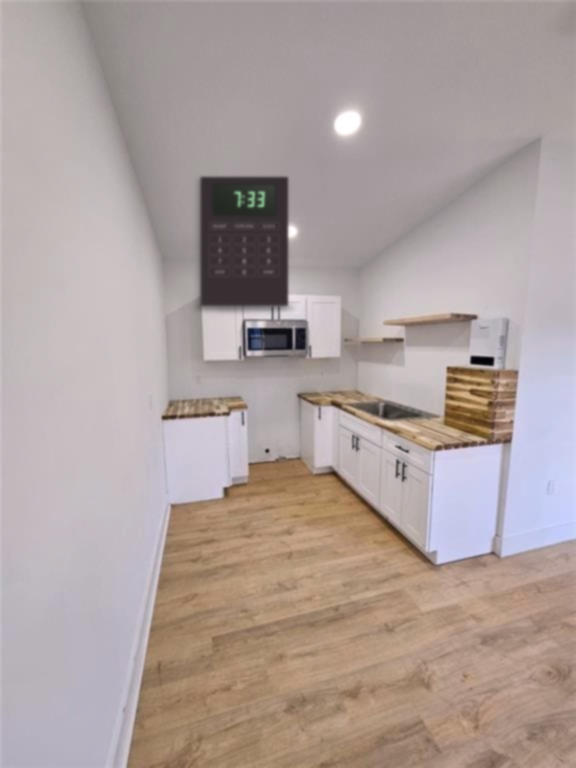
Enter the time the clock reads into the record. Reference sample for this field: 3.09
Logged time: 7.33
